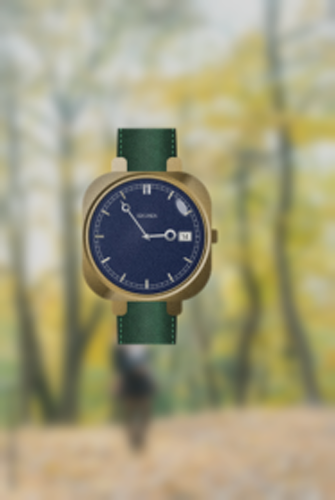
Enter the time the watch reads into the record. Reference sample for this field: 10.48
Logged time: 2.54
